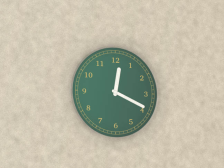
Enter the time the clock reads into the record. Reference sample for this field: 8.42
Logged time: 12.19
